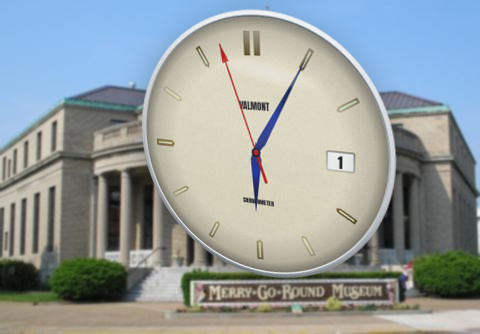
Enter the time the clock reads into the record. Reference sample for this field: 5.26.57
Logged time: 6.04.57
